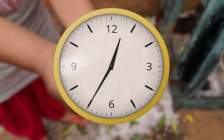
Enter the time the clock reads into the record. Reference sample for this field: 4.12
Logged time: 12.35
